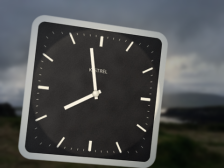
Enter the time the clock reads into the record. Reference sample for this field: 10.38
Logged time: 7.58
